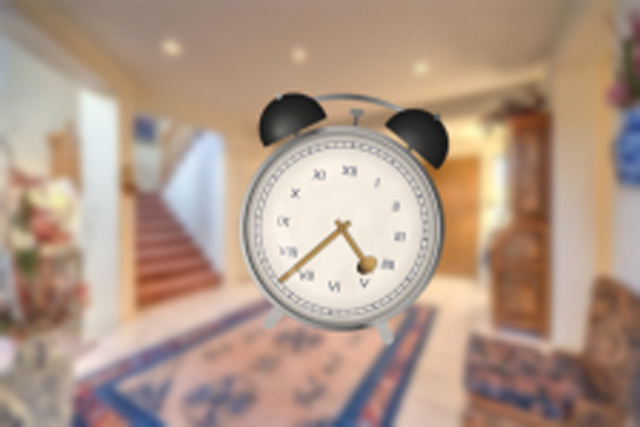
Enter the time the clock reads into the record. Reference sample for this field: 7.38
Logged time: 4.37
